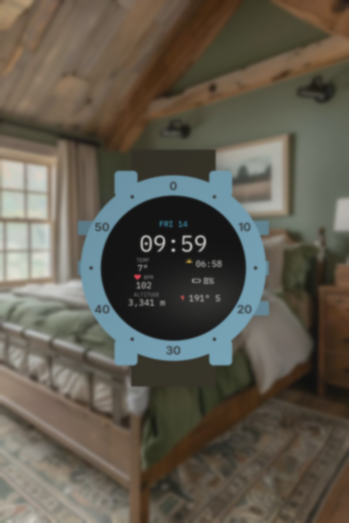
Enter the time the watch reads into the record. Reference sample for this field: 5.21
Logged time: 9.59
